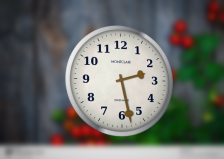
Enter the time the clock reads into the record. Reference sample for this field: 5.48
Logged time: 2.28
